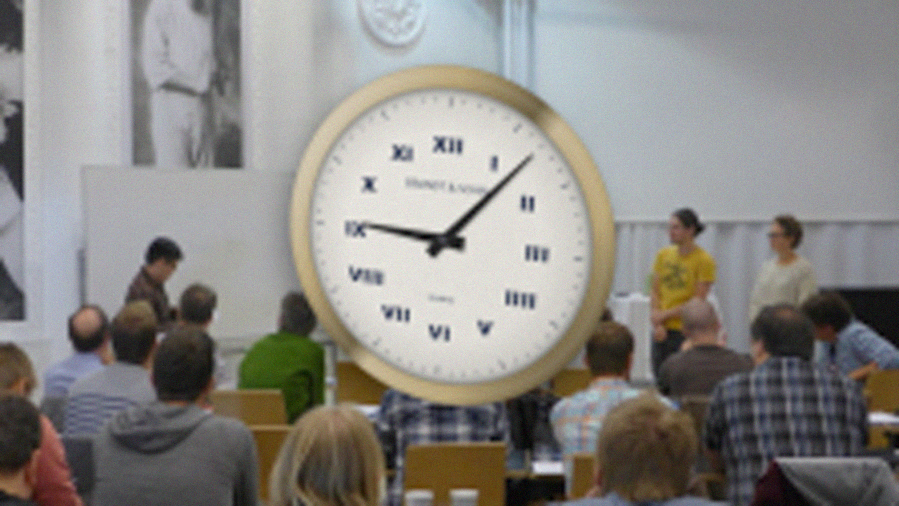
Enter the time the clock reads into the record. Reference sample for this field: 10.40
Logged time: 9.07
